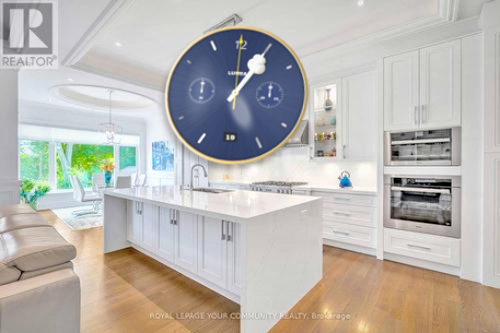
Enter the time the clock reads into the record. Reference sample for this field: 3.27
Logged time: 1.05
